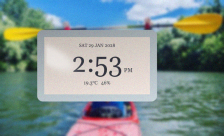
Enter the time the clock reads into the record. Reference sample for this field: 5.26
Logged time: 2.53
